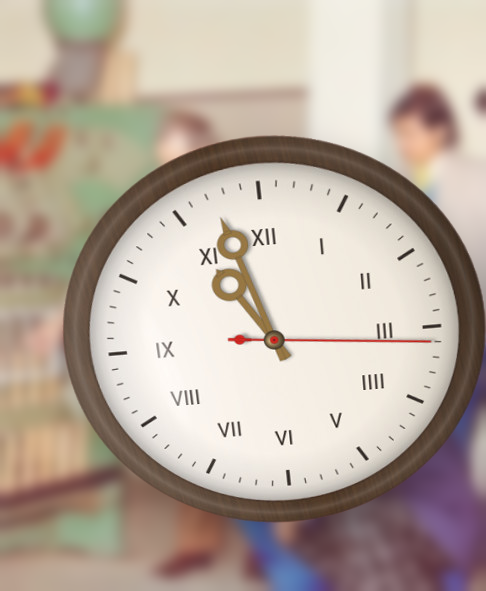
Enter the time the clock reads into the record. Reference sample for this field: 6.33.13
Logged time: 10.57.16
